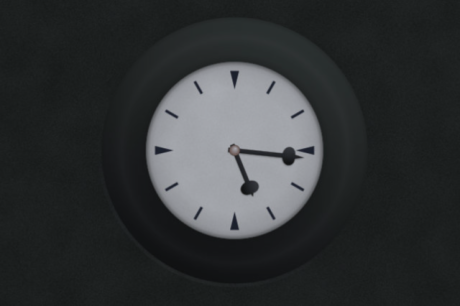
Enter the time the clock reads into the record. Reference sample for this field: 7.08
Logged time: 5.16
